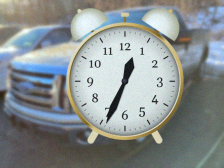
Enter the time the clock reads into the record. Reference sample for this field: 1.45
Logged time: 12.34
